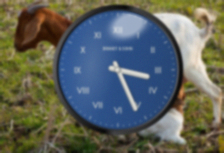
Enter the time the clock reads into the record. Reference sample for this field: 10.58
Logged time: 3.26
